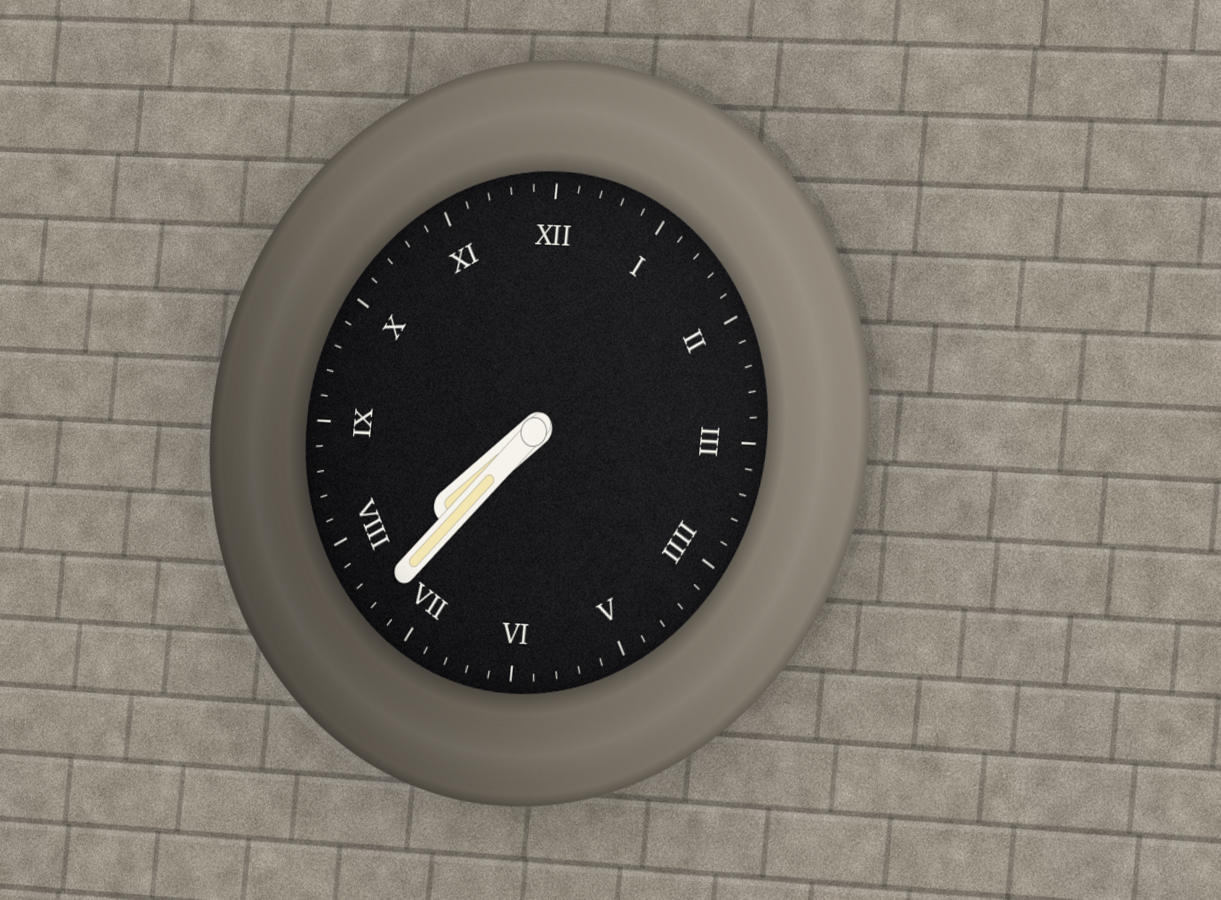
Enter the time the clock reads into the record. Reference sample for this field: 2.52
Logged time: 7.37
